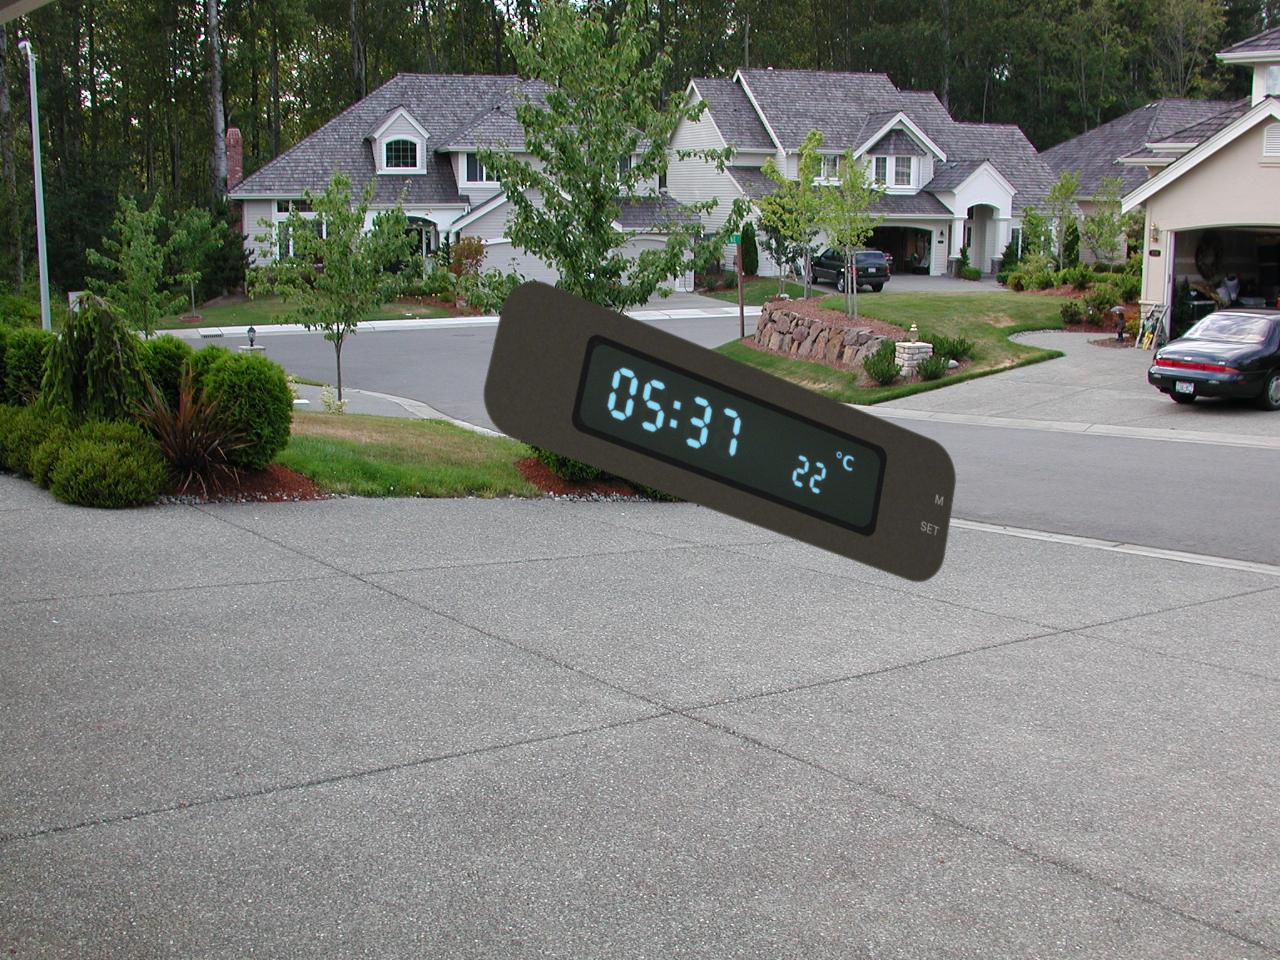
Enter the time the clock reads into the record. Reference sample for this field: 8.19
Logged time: 5.37
